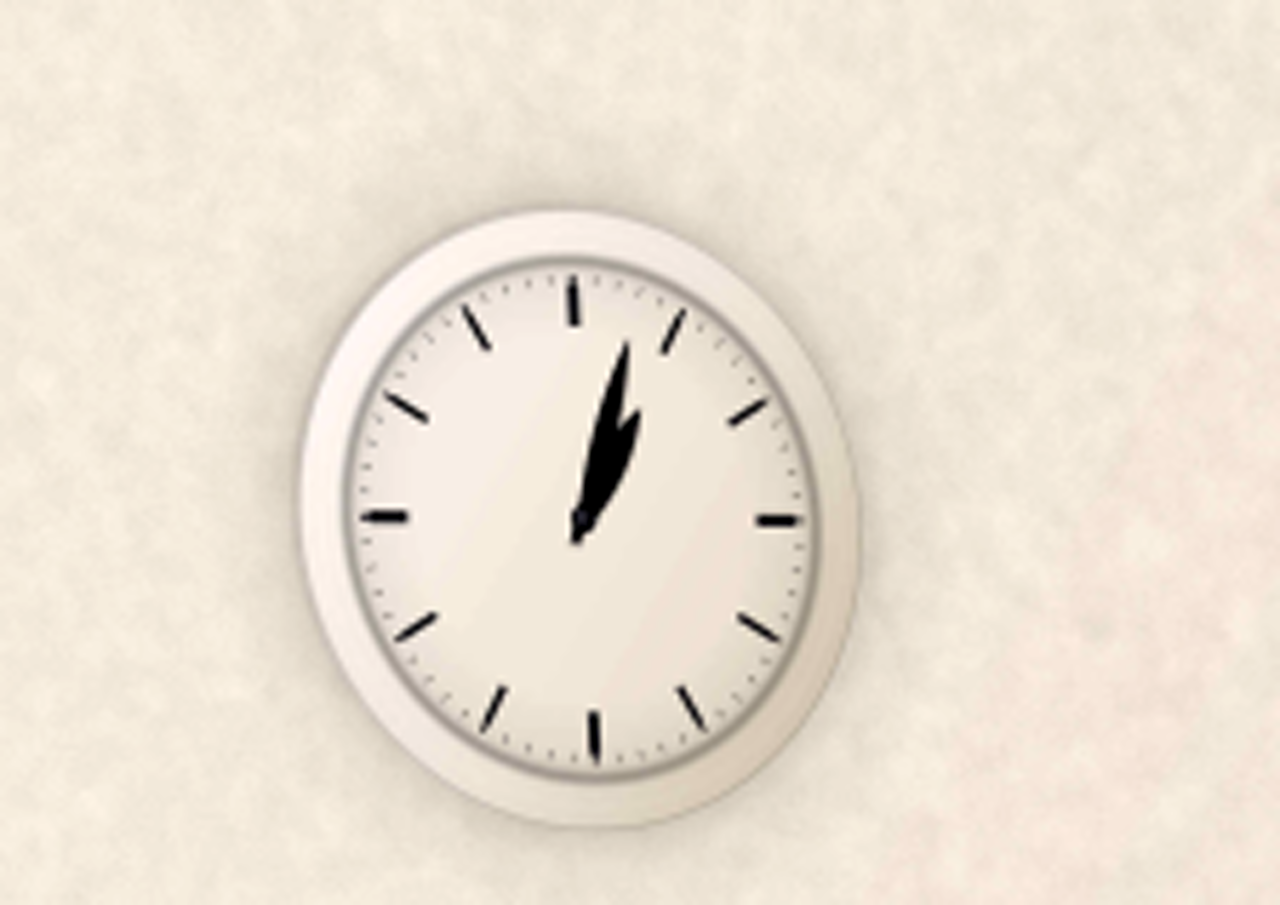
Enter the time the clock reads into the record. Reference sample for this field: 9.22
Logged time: 1.03
